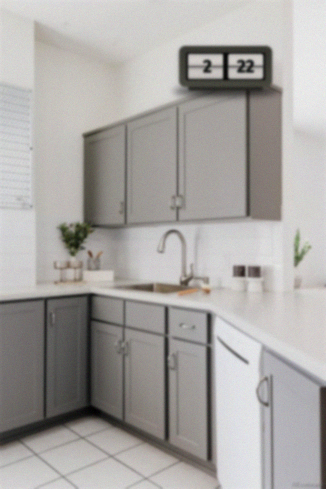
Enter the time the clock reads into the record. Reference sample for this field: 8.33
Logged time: 2.22
